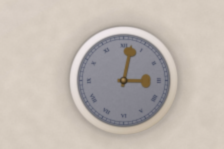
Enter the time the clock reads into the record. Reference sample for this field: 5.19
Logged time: 3.02
